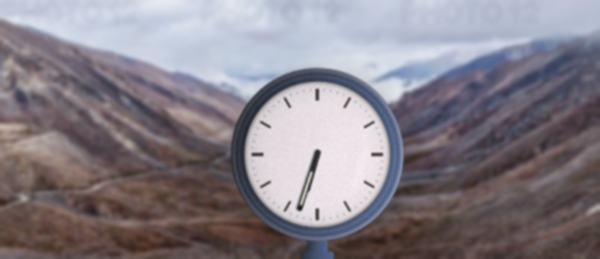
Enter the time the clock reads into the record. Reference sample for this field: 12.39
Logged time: 6.33
